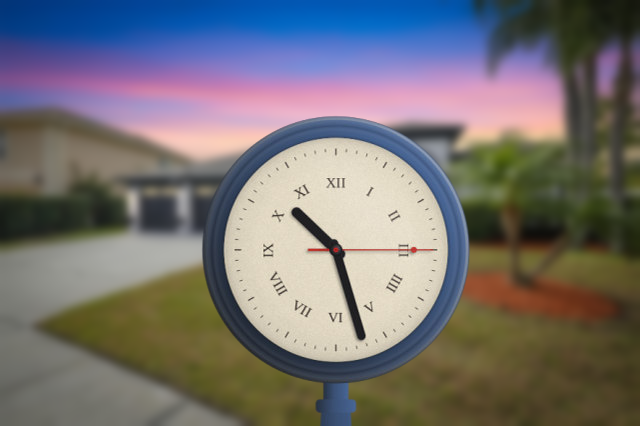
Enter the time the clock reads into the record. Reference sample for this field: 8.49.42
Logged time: 10.27.15
